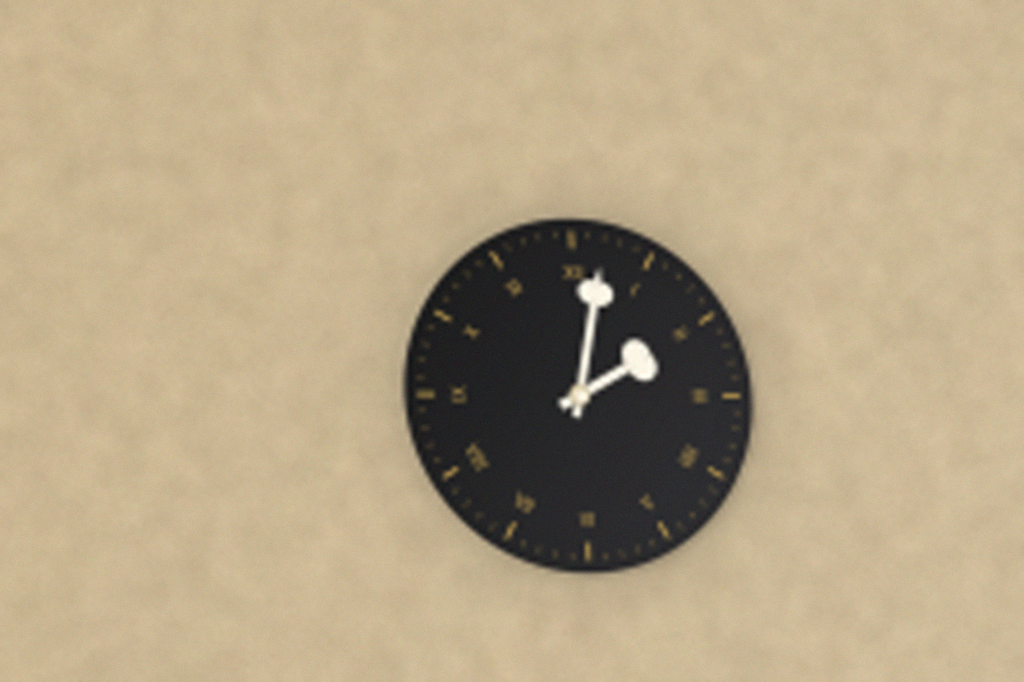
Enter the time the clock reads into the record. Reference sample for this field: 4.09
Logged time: 2.02
